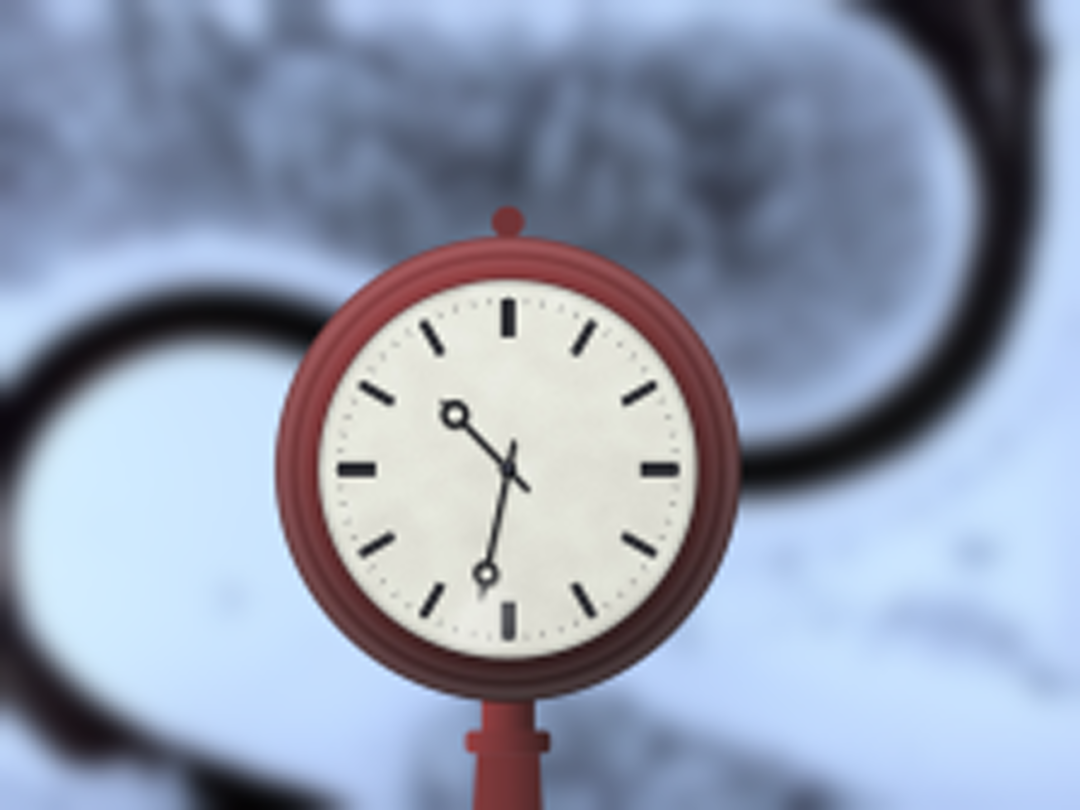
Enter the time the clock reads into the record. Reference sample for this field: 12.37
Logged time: 10.32
